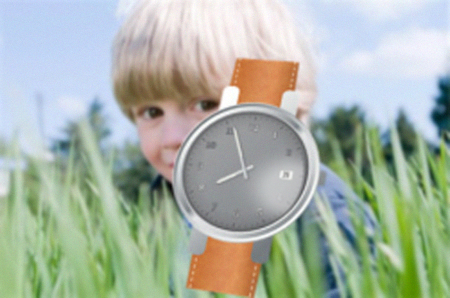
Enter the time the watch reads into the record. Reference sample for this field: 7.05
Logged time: 7.56
